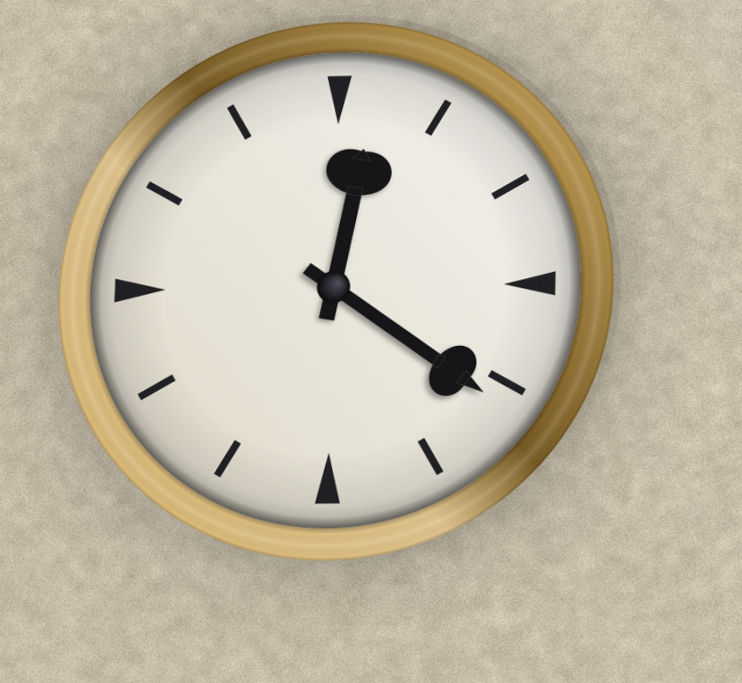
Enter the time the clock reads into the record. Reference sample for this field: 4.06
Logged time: 12.21
